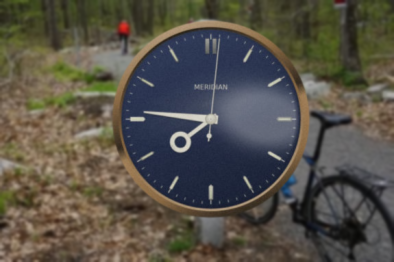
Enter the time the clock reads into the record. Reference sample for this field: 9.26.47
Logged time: 7.46.01
